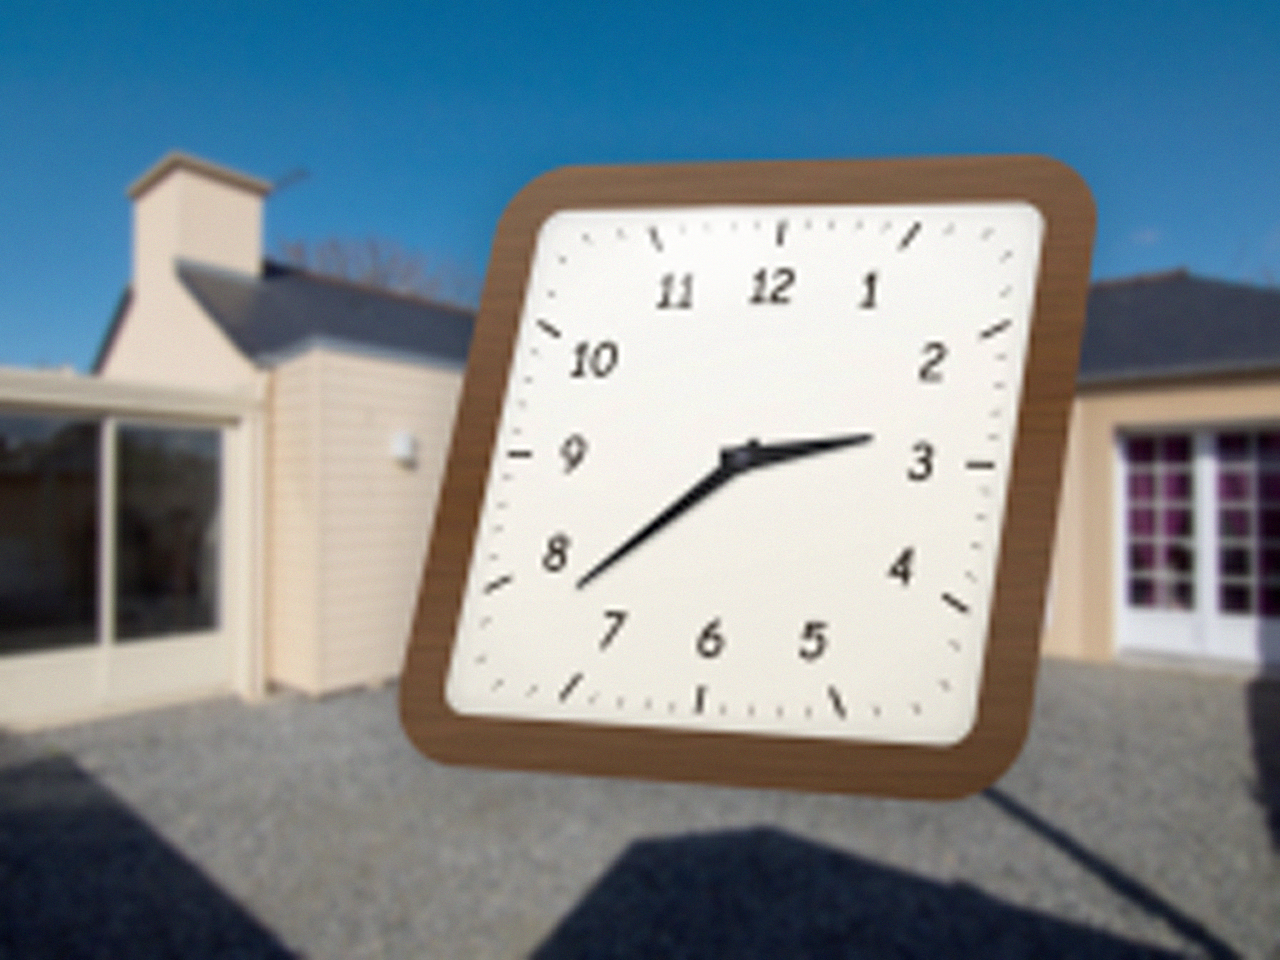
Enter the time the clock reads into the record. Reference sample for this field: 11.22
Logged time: 2.38
